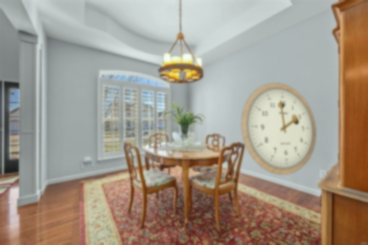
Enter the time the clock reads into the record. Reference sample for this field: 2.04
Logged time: 1.59
